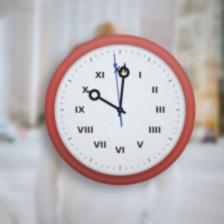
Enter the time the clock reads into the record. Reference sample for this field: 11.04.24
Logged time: 10.00.59
